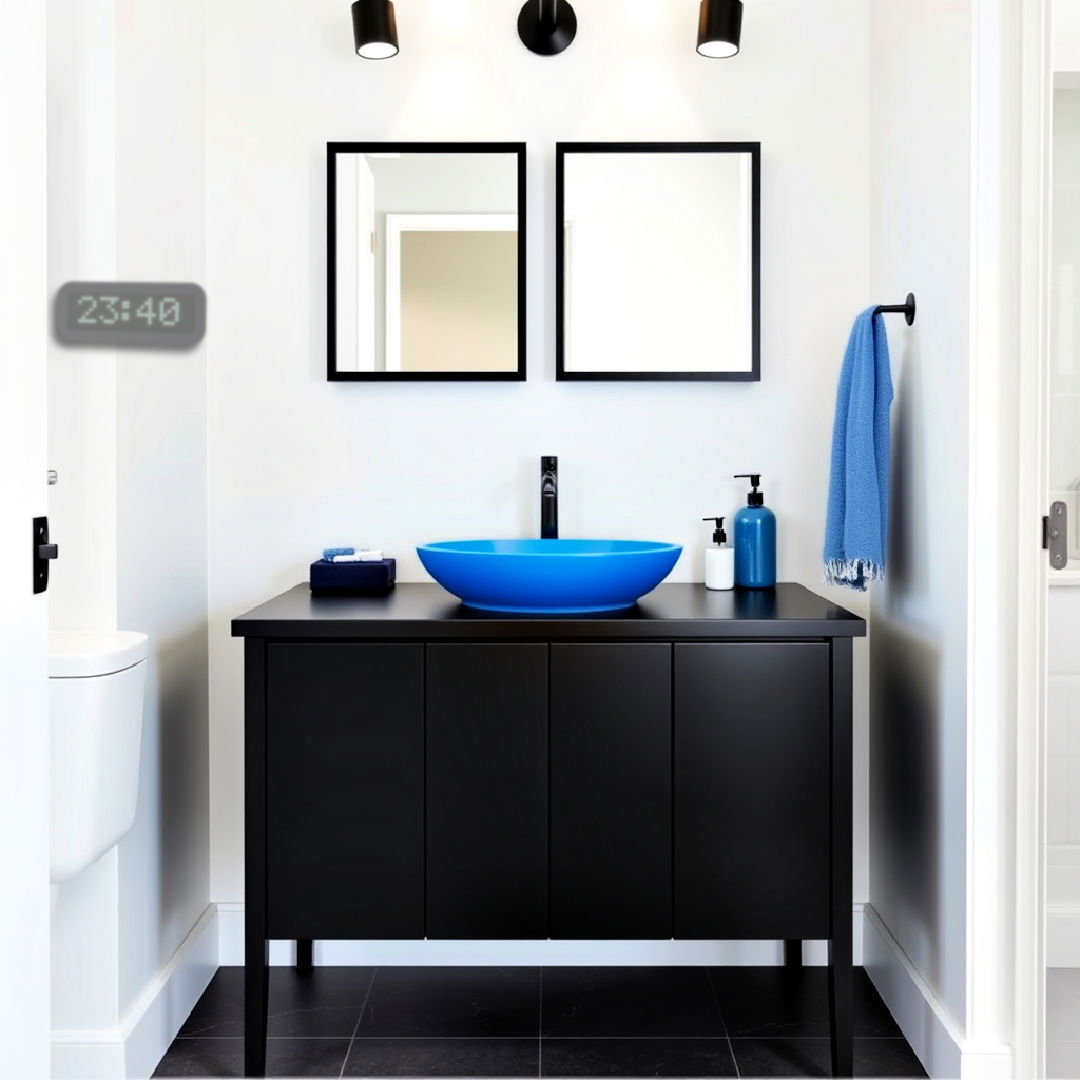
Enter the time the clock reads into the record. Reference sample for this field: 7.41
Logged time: 23.40
